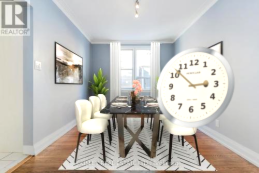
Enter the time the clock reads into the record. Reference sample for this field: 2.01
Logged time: 2.52
